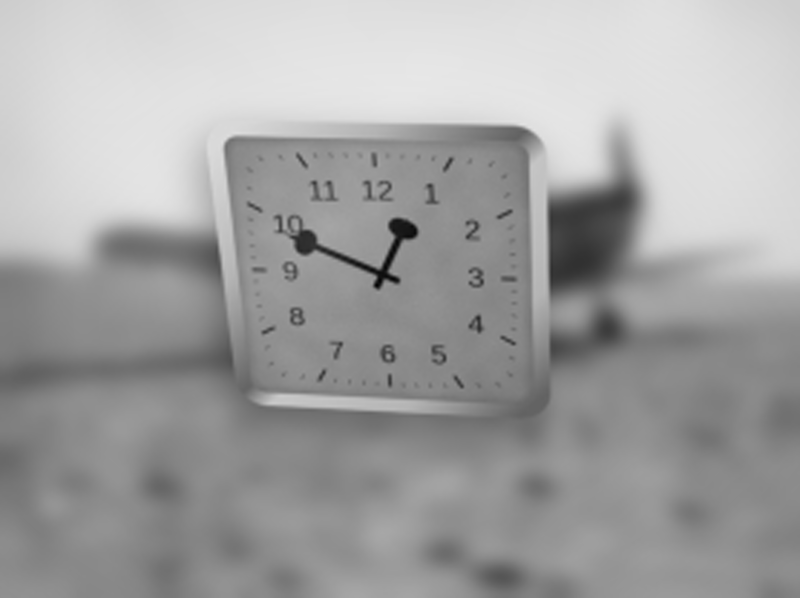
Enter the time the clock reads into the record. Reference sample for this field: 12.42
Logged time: 12.49
